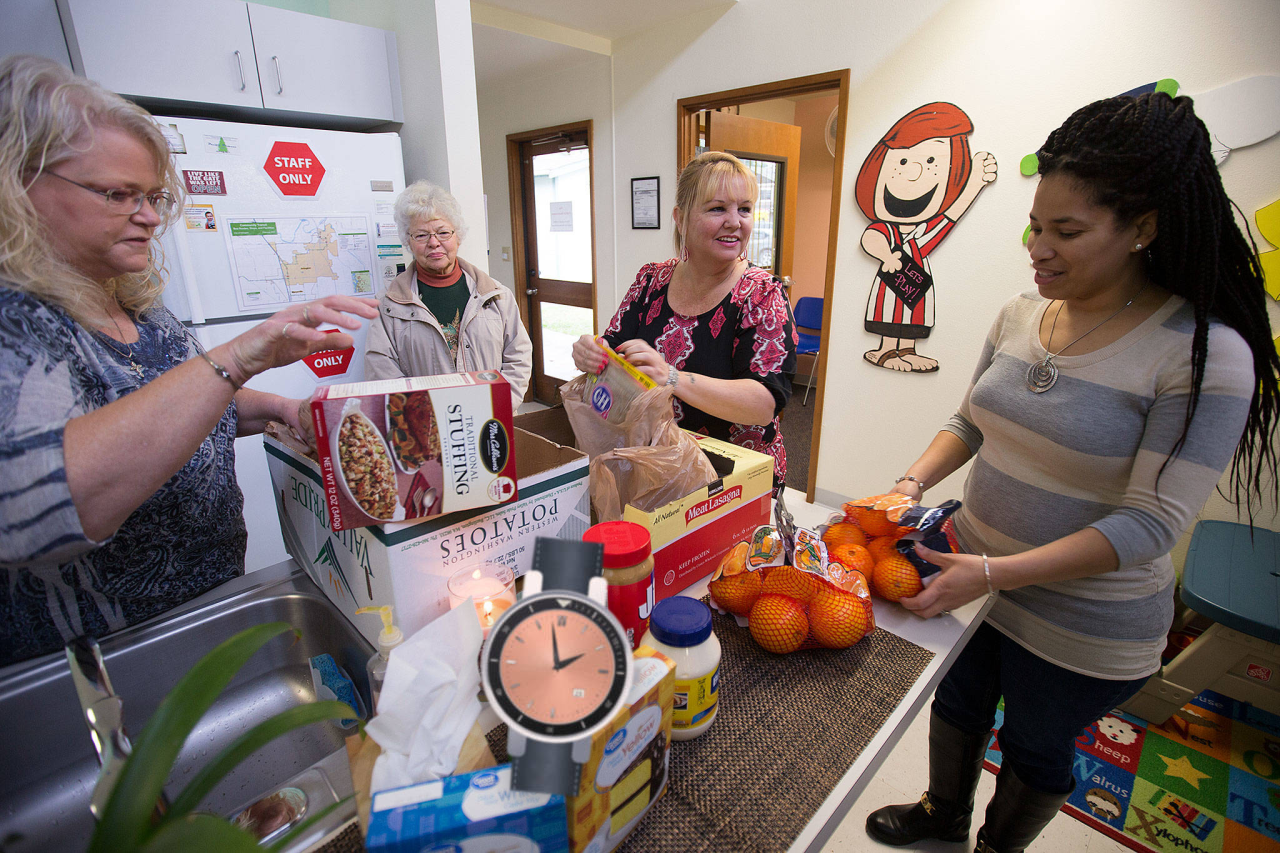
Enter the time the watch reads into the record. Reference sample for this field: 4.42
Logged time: 1.58
